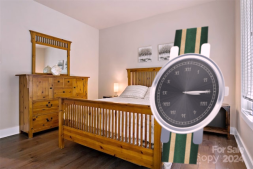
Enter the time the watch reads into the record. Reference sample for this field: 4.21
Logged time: 3.15
